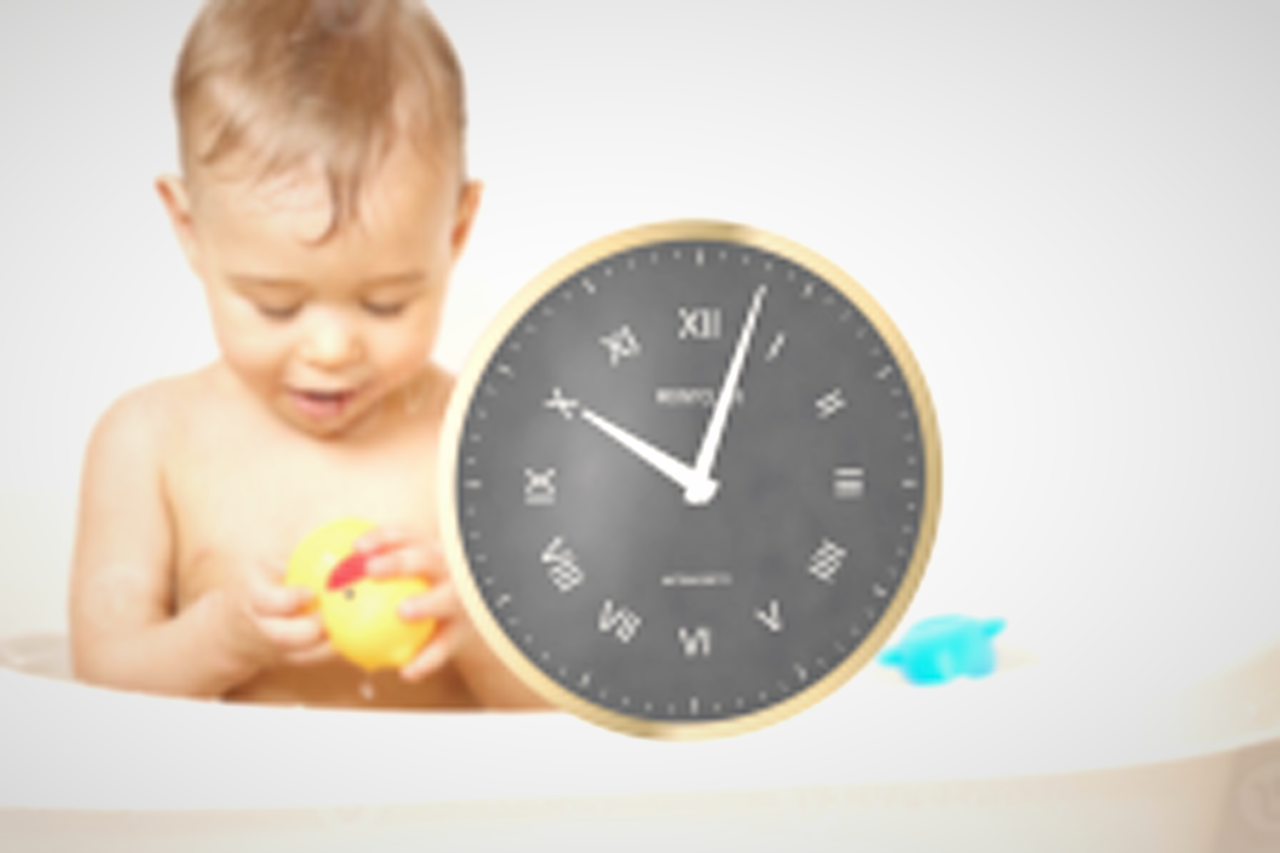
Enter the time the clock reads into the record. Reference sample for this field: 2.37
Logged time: 10.03
